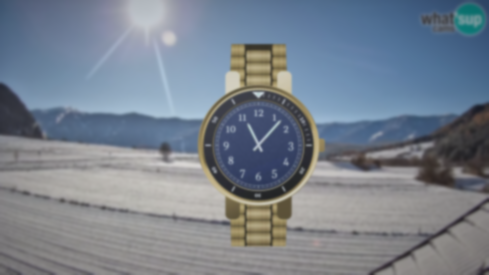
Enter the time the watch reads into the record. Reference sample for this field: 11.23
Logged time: 11.07
